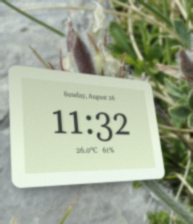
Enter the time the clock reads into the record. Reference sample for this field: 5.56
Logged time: 11.32
